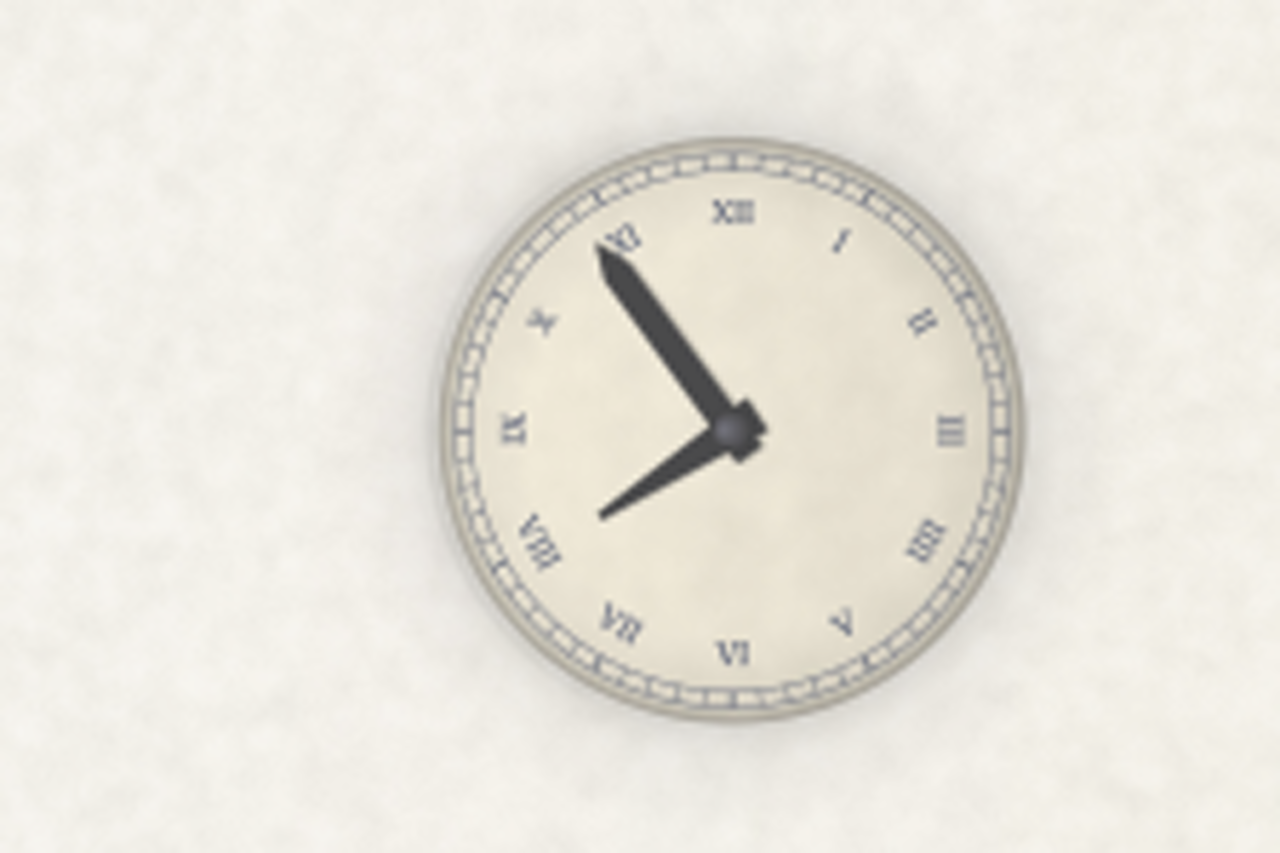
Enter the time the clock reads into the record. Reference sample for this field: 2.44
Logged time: 7.54
